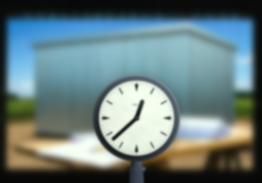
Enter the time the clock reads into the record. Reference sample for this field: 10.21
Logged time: 12.38
